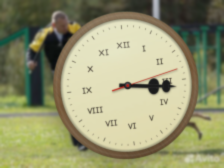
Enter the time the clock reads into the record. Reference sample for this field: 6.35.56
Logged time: 3.16.13
